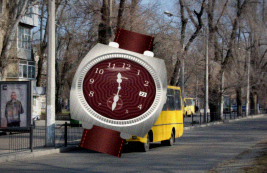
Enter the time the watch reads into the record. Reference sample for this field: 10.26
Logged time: 11.30
